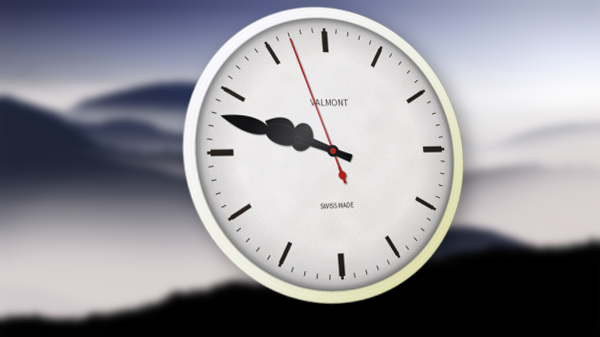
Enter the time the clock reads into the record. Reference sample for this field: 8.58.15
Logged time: 9.47.57
